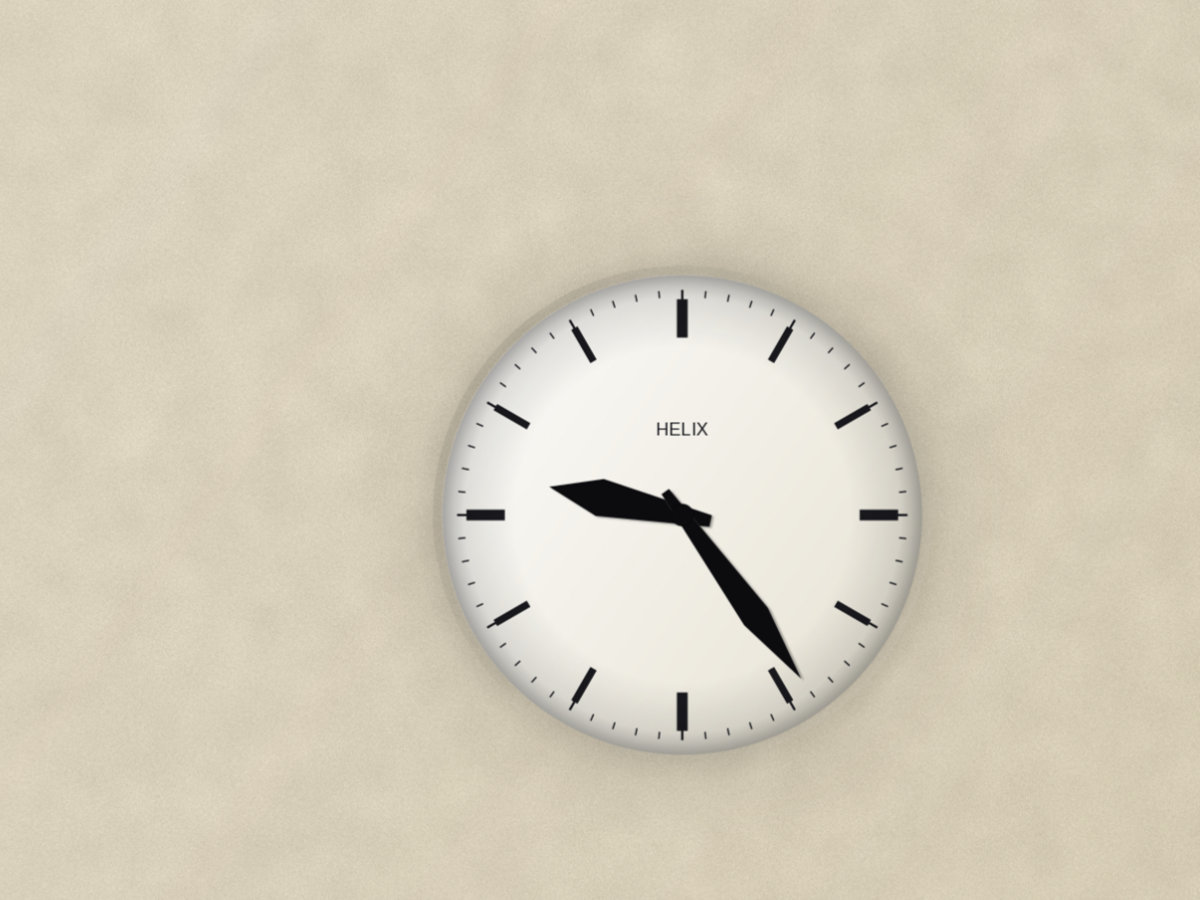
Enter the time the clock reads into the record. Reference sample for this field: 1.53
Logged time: 9.24
